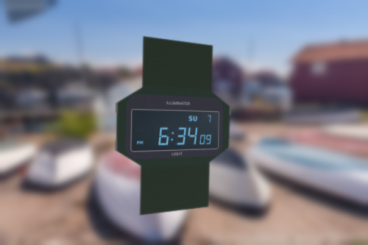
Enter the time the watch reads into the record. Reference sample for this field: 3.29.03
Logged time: 6.34.09
